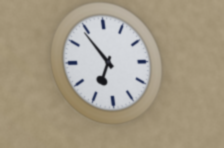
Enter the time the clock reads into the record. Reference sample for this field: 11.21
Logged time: 6.54
